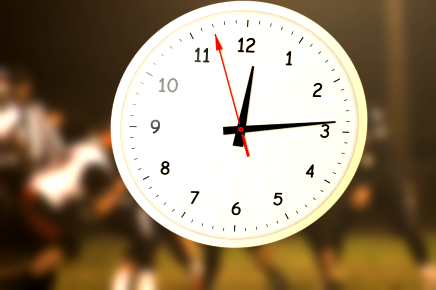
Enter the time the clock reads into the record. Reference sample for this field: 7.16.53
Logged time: 12.13.57
